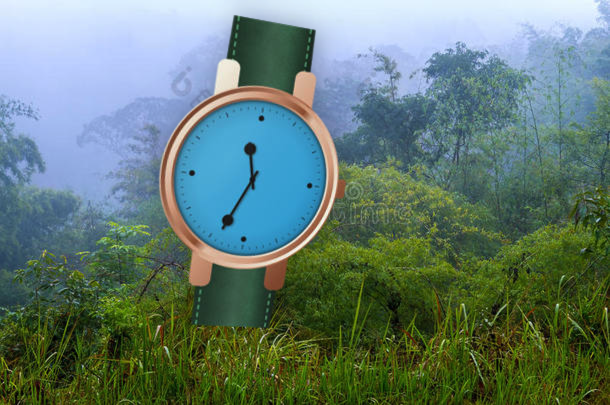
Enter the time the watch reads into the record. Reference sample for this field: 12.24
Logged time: 11.34
